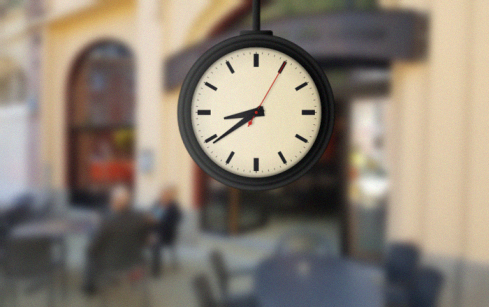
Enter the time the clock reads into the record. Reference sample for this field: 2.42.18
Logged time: 8.39.05
